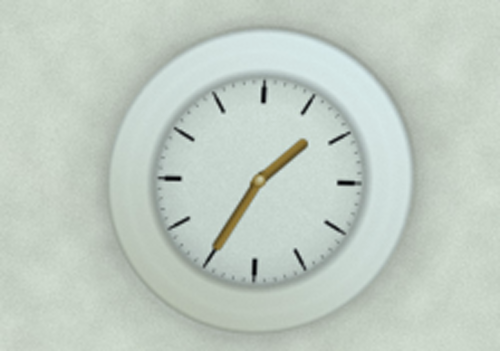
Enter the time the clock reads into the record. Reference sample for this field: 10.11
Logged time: 1.35
